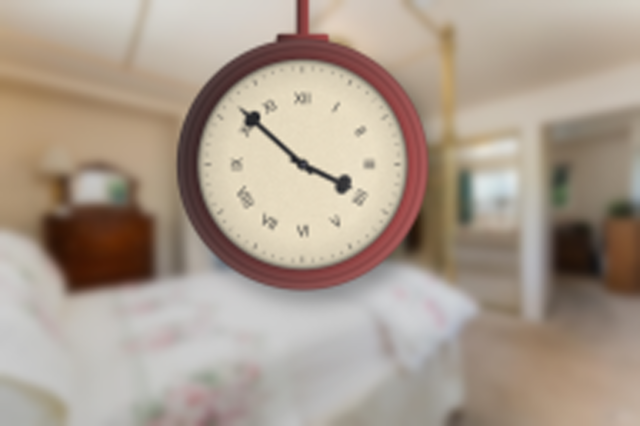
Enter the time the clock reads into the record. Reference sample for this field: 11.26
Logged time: 3.52
